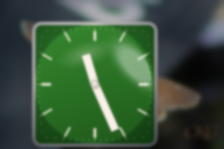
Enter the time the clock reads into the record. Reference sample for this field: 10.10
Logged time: 11.26
